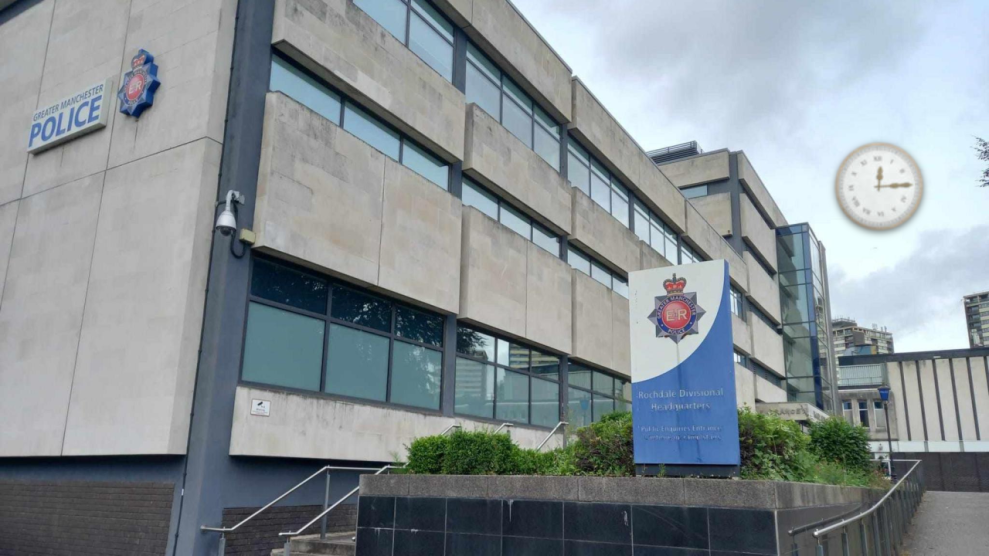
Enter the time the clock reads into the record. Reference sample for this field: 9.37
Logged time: 12.15
